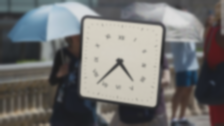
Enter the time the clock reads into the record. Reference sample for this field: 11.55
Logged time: 4.37
